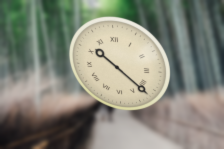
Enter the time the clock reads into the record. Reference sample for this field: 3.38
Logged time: 10.22
